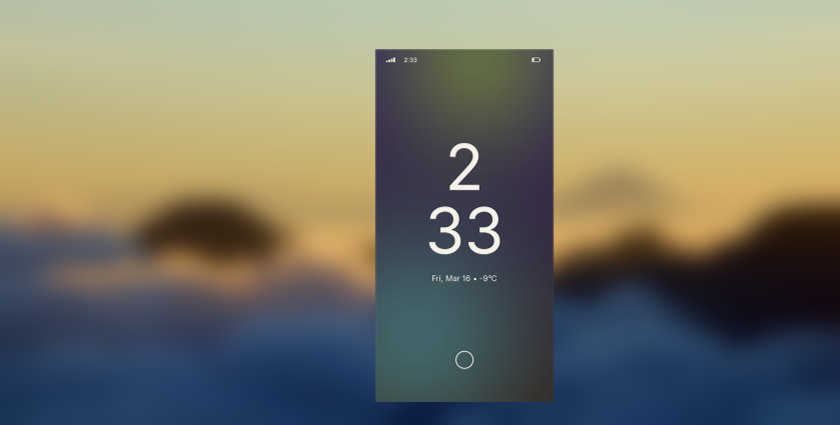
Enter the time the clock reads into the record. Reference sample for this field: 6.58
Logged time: 2.33
